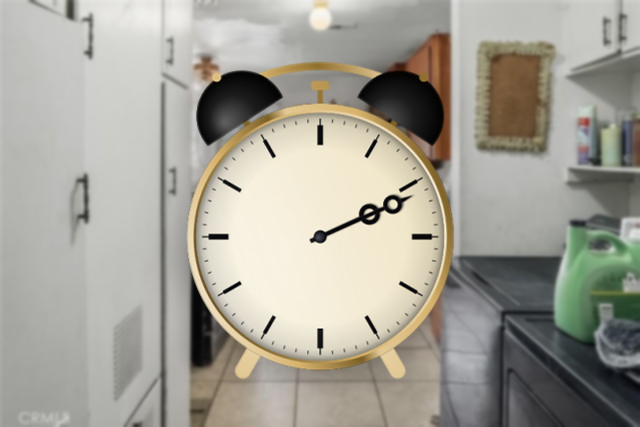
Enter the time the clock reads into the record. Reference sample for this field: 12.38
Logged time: 2.11
